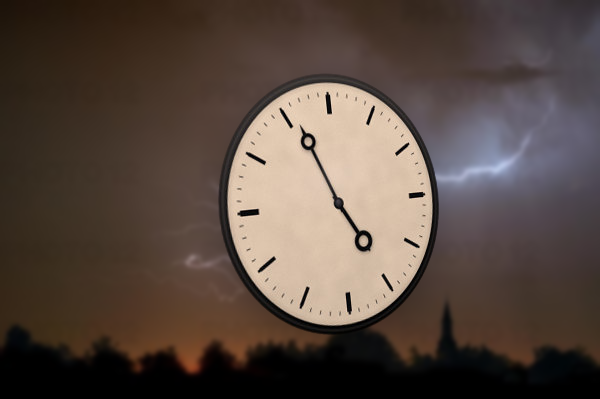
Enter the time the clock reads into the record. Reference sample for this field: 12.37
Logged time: 4.56
